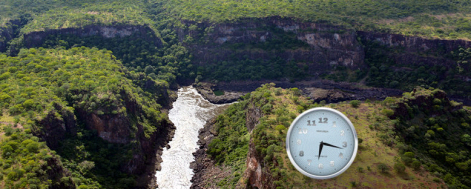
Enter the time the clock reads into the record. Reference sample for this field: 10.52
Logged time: 6.17
